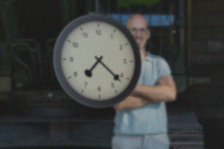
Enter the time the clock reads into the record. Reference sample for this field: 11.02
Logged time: 7.22
